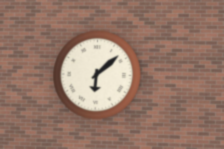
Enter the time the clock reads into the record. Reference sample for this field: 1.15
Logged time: 6.08
